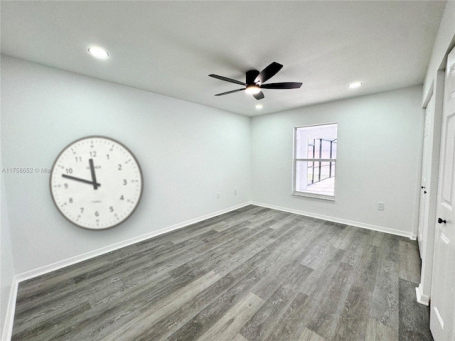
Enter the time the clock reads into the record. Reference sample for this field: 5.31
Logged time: 11.48
